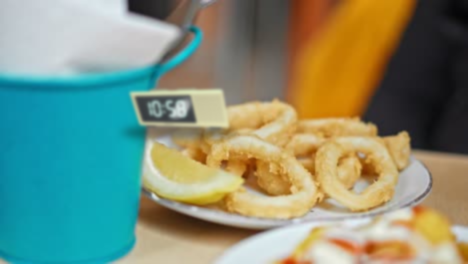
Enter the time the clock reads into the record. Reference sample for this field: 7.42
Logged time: 10.58
